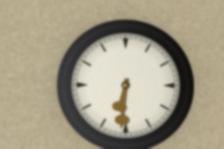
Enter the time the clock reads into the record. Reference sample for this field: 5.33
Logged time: 6.31
